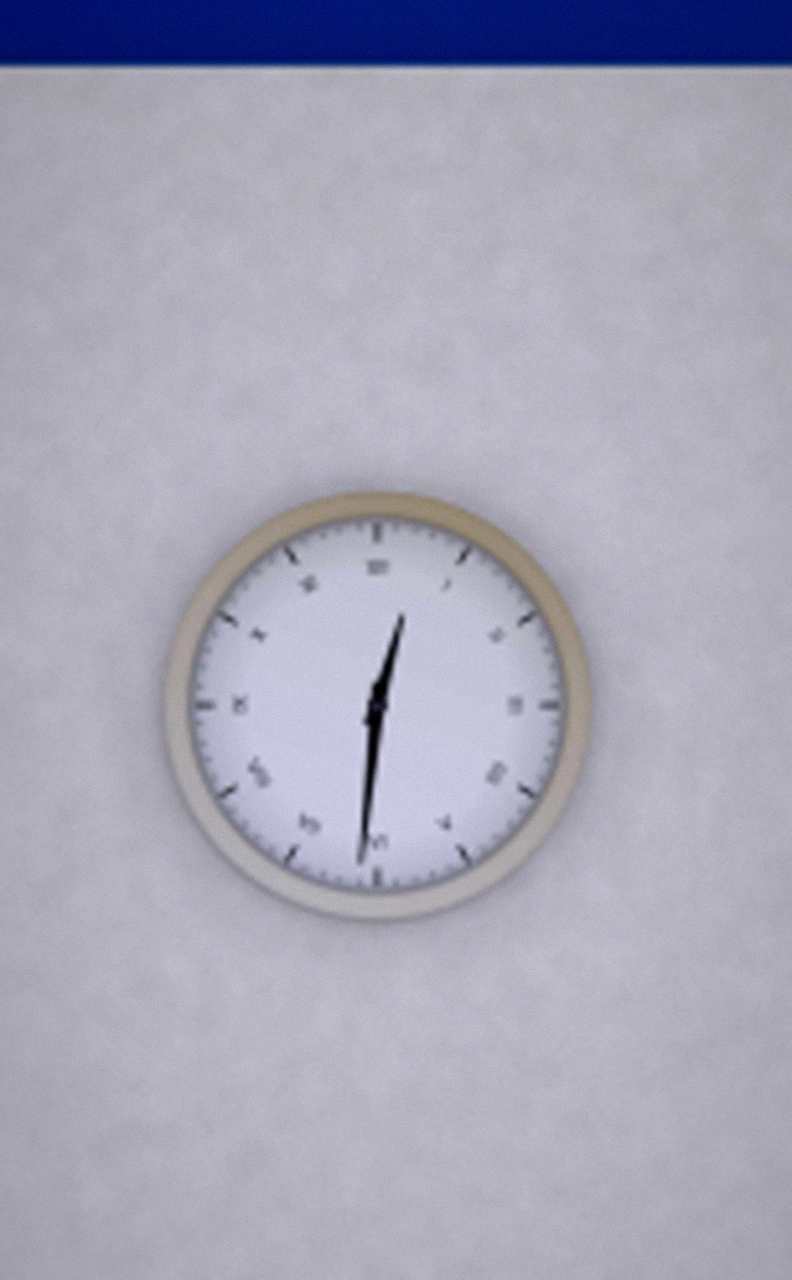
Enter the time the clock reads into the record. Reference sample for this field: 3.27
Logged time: 12.31
